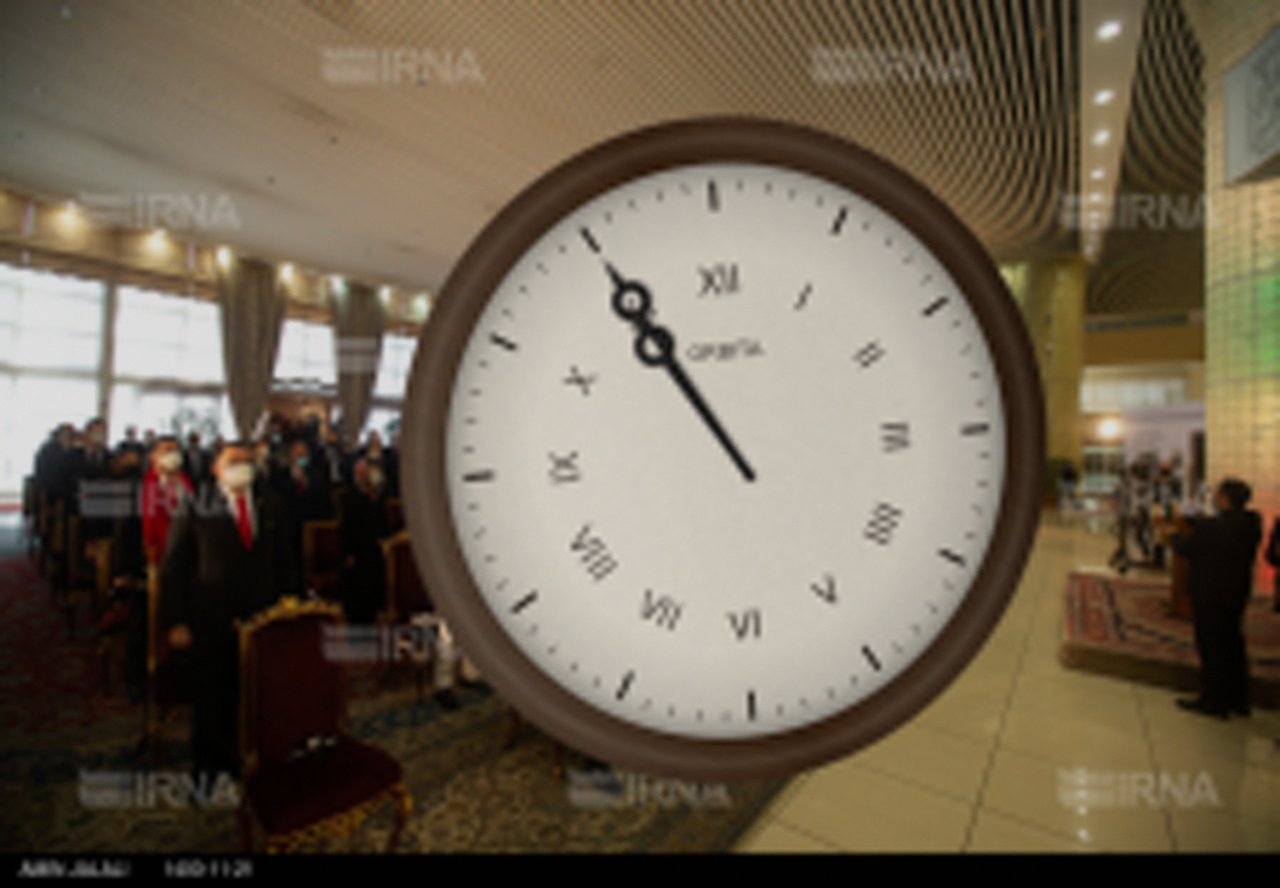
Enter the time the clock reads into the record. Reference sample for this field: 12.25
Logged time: 10.55
